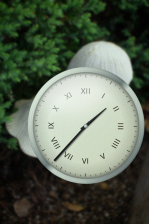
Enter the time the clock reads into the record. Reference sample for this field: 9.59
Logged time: 1.37
